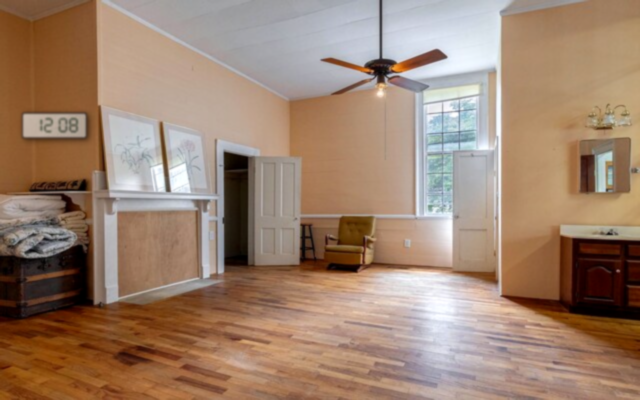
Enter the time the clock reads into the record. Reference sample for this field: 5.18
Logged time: 12.08
